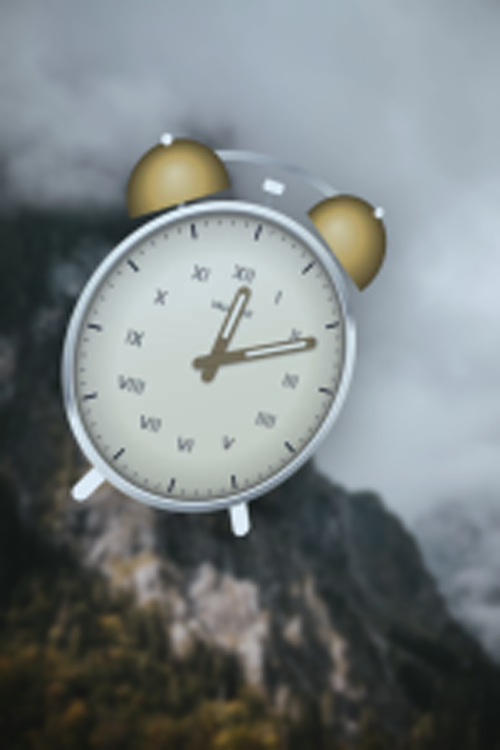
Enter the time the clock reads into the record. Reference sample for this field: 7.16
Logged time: 12.11
